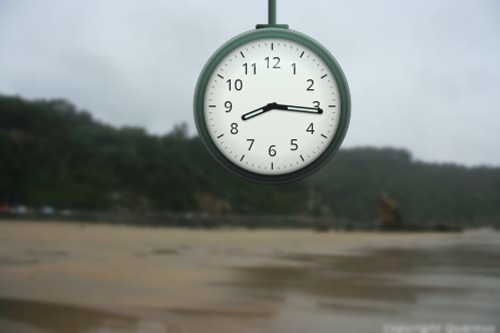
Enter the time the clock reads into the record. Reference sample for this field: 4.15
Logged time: 8.16
